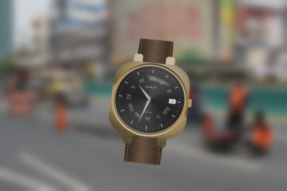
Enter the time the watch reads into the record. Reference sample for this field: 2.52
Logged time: 10.33
